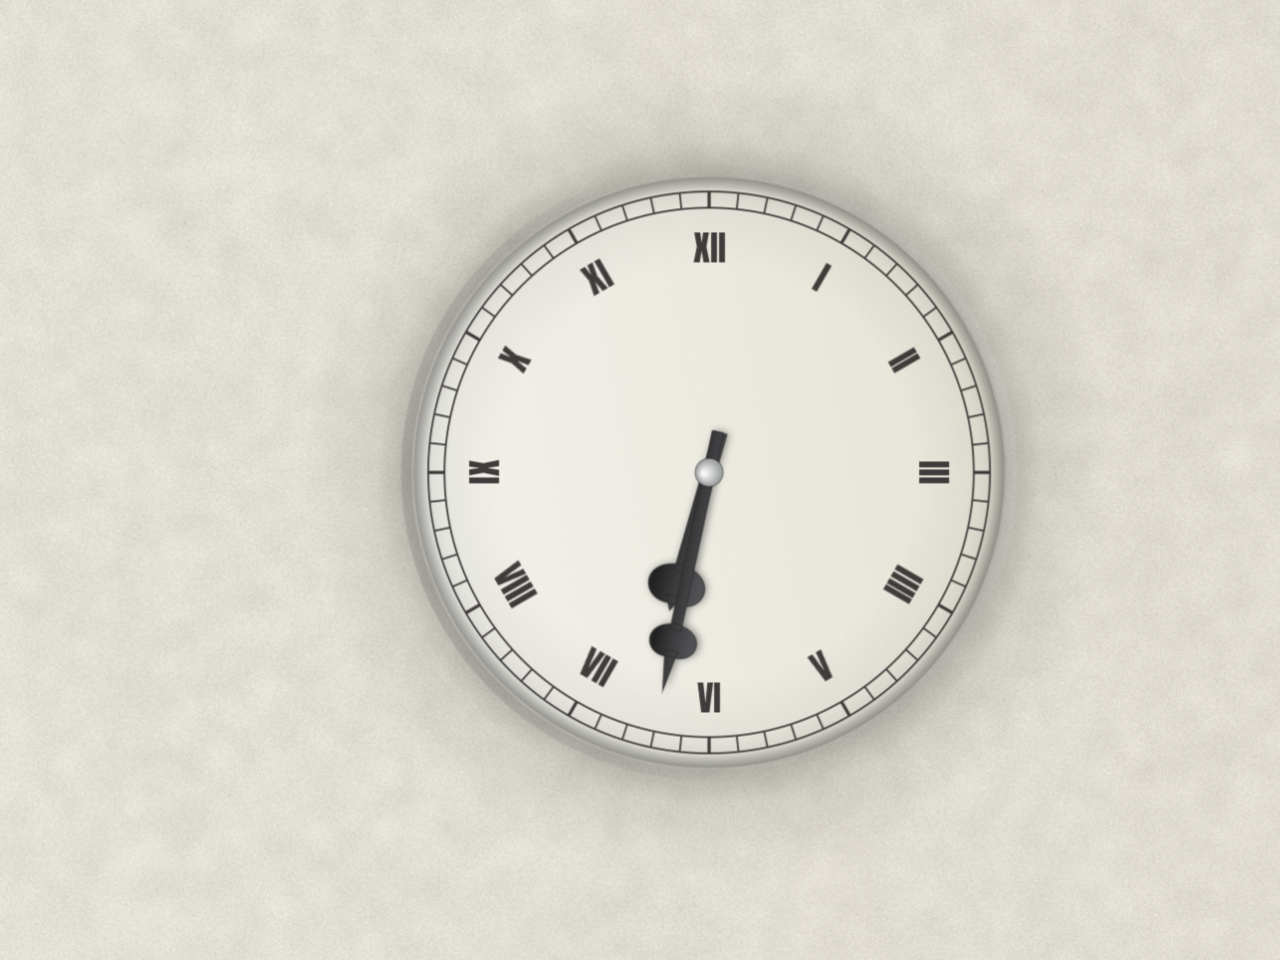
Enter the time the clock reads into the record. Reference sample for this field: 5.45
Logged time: 6.32
